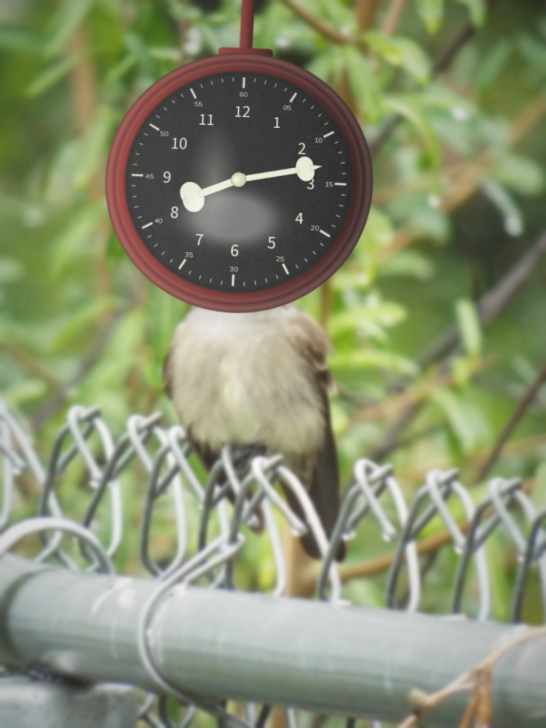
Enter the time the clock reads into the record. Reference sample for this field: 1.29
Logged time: 8.13
